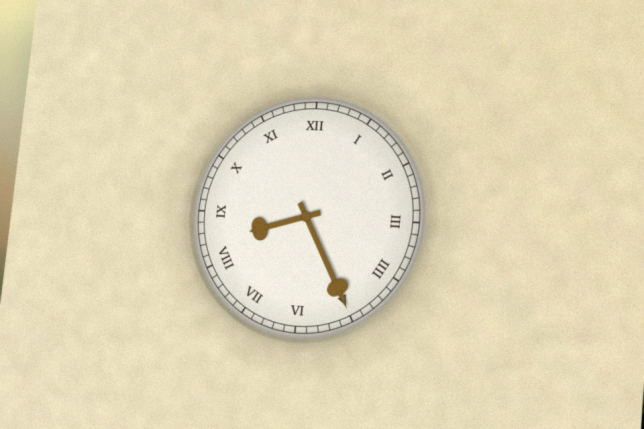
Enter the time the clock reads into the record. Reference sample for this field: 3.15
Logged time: 8.25
